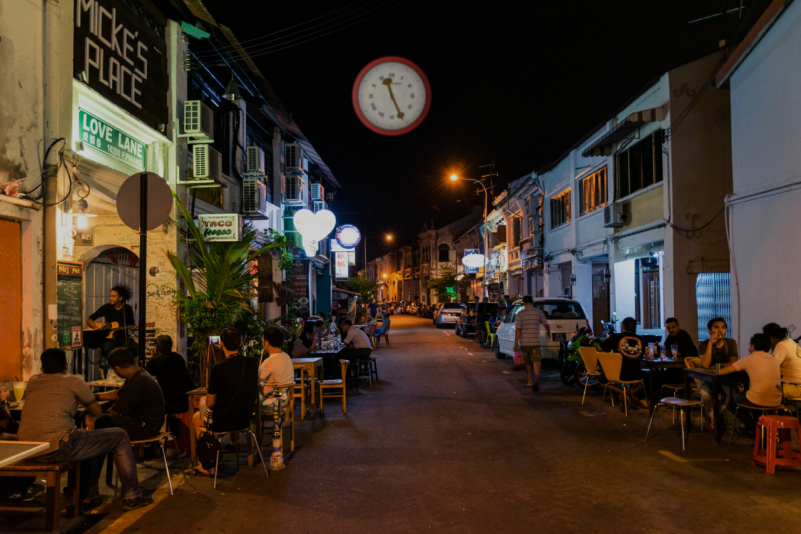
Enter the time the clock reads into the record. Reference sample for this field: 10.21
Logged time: 11.26
